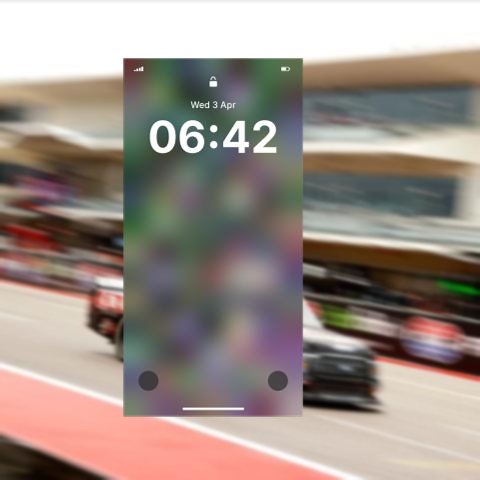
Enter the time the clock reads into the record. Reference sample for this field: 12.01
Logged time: 6.42
